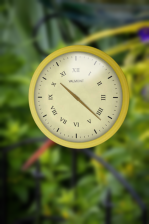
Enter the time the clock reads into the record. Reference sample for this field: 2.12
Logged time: 10.22
